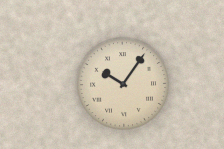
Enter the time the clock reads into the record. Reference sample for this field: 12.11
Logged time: 10.06
